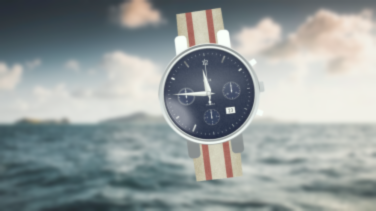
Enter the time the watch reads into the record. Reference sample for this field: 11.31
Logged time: 11.46
